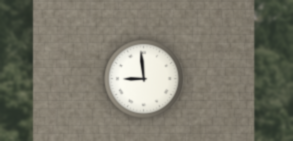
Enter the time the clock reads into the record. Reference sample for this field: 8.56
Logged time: 8.59
